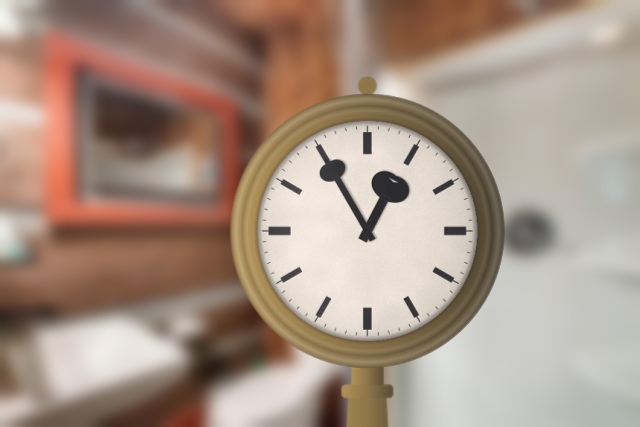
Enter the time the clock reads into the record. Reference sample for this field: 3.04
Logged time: 12.55
